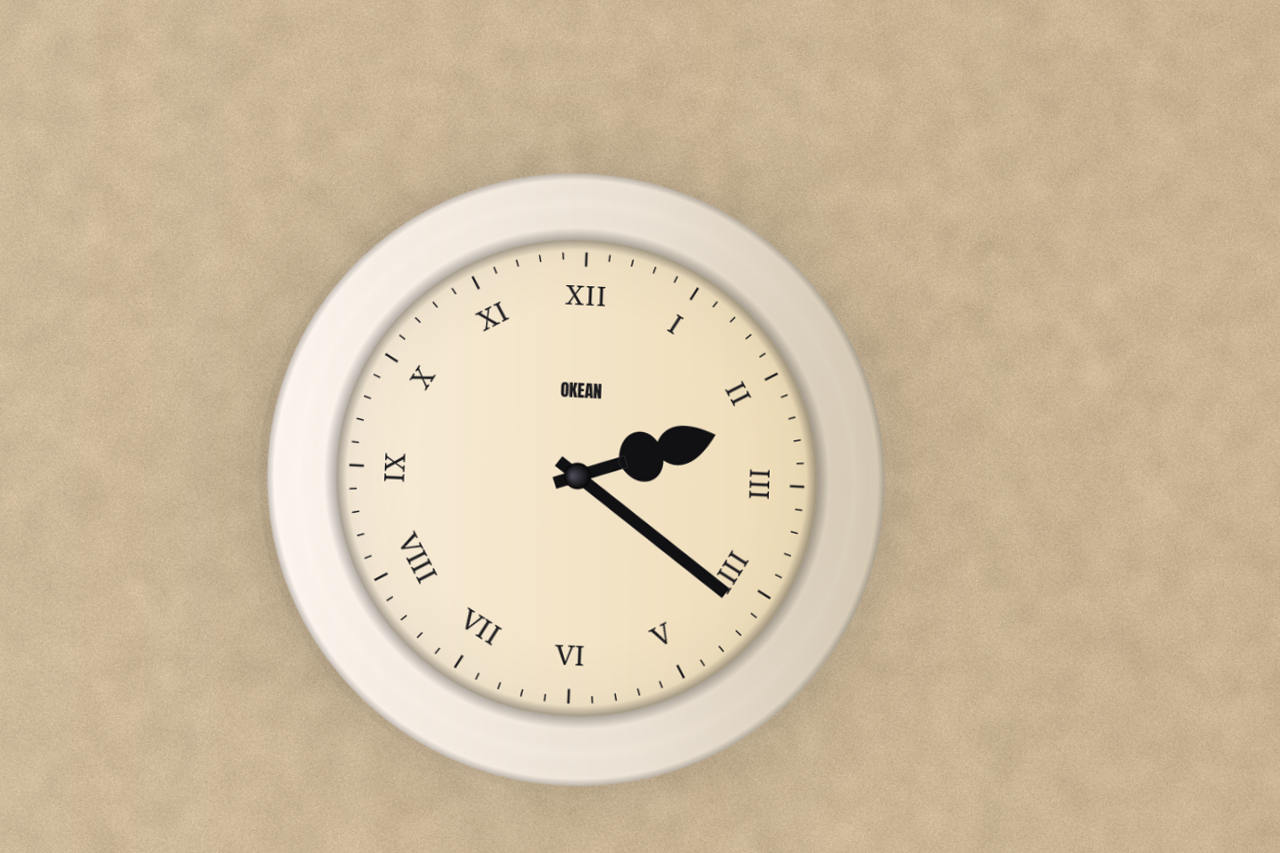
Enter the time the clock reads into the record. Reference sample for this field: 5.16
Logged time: 2.21
